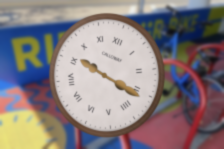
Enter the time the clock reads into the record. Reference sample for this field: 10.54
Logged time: 9.16
